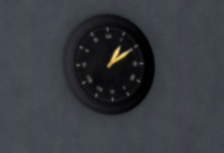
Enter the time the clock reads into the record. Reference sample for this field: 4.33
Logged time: 1.10
